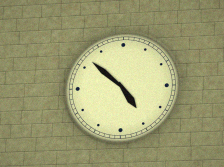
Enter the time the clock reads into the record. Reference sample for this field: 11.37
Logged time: 4.52
